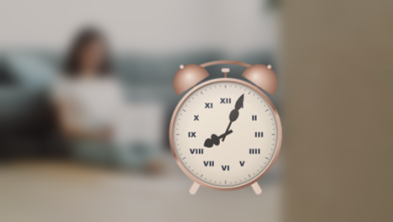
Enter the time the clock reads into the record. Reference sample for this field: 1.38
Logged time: 8.04
